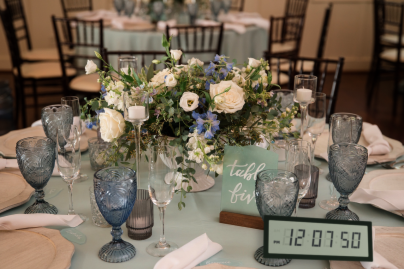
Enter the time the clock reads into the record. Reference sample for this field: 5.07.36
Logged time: 12.07.50
